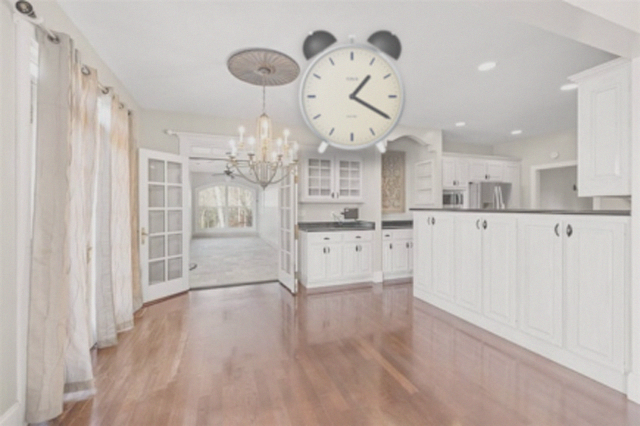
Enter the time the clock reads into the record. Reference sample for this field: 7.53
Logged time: 1.20
